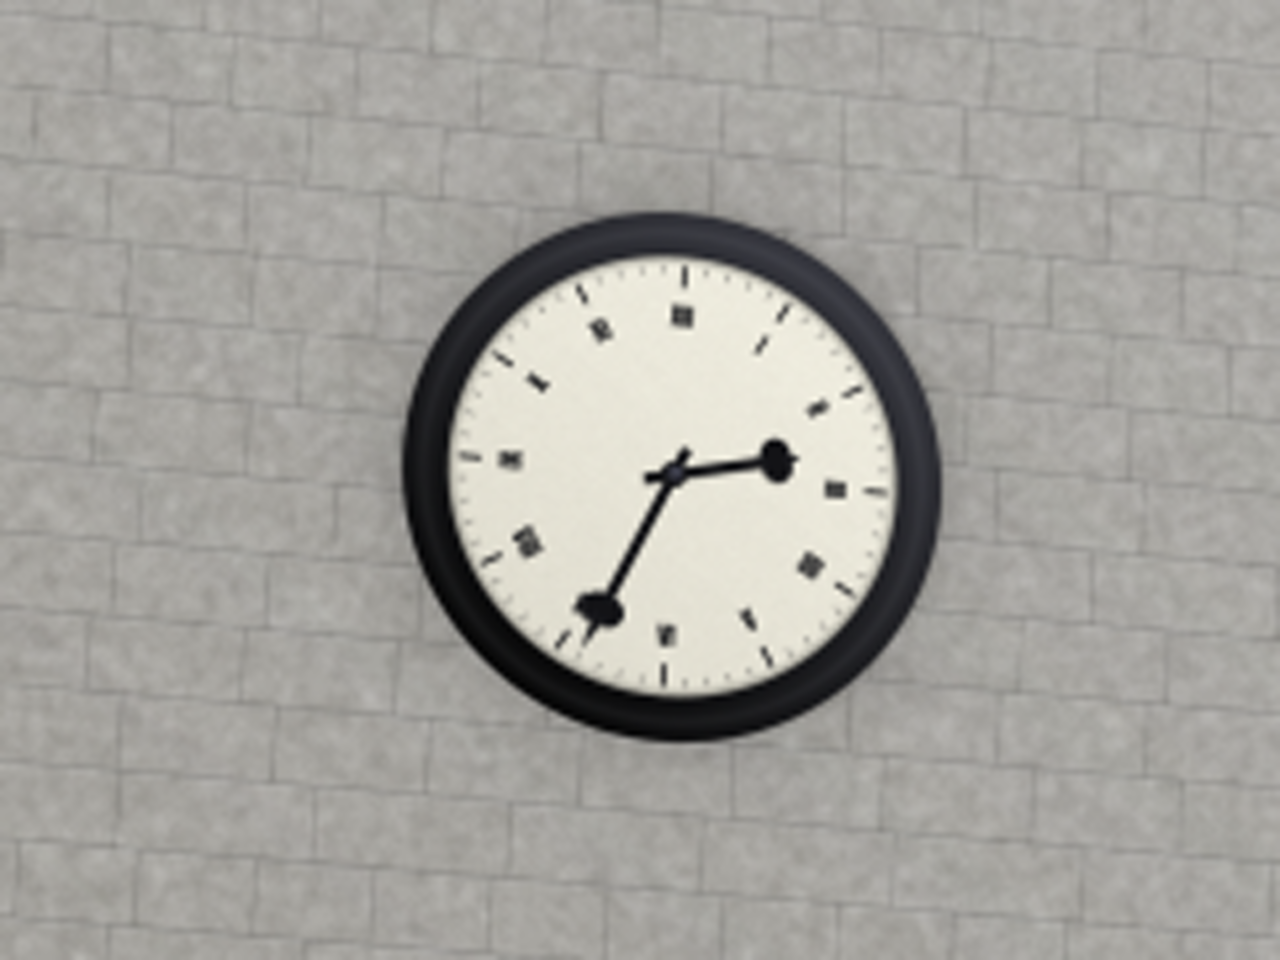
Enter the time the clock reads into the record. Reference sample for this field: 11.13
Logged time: 2.34
